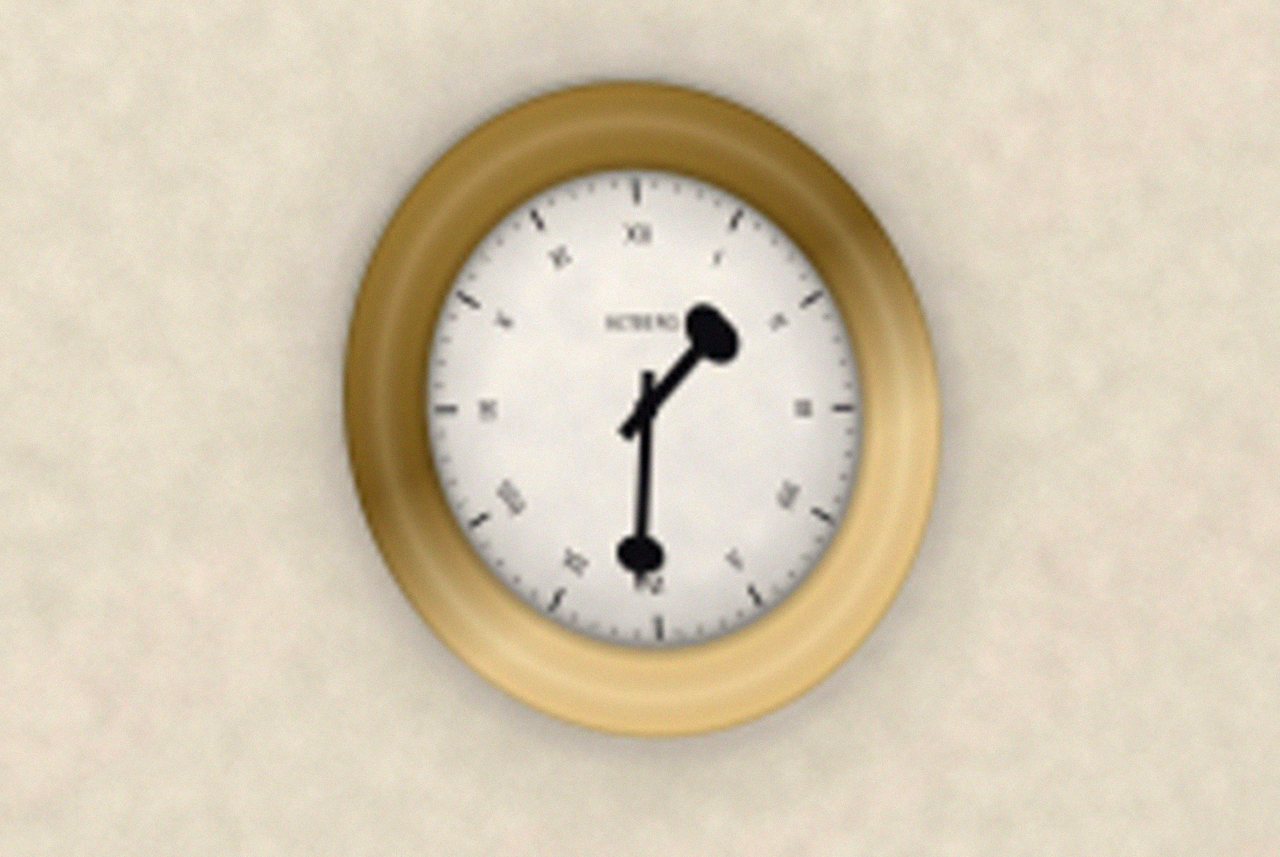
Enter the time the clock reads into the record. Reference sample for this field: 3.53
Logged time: 1.31
